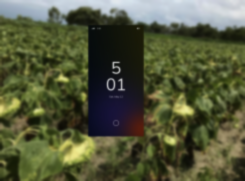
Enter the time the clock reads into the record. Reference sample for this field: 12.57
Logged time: 5.01
